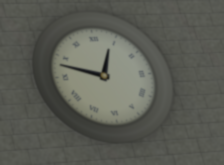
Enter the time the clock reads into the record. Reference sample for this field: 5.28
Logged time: 12.48
